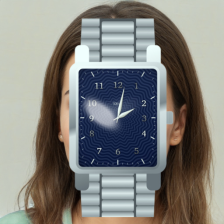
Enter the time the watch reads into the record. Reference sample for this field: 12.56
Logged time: 2.02
